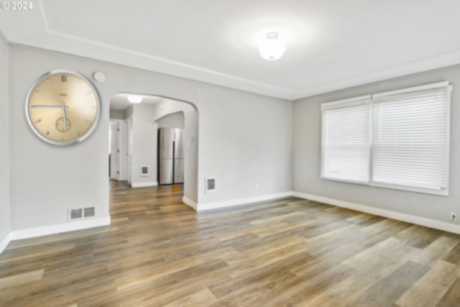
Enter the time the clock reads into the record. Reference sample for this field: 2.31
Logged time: 5.45
